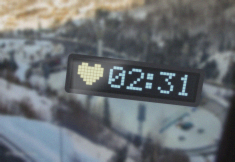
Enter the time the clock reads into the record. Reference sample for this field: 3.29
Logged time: 2.31
